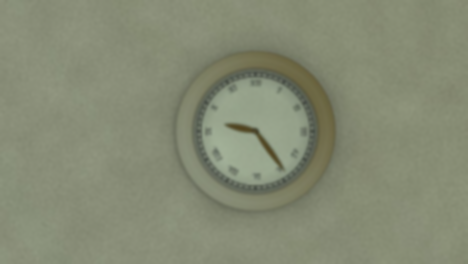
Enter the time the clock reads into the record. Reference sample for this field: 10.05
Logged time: 9.24
